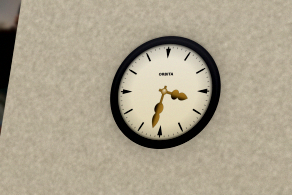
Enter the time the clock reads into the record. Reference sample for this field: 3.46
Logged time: 3.32
